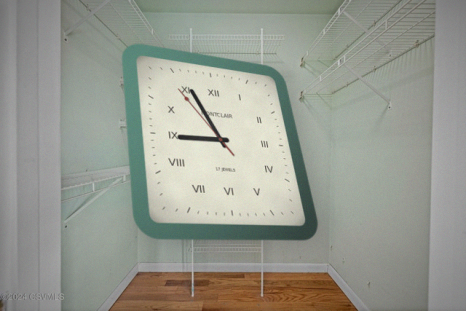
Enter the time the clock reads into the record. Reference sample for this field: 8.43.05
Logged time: 8.55.54
